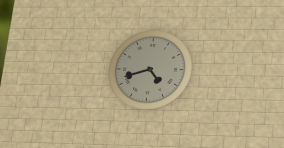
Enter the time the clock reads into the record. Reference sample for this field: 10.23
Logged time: 4.42
